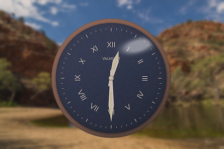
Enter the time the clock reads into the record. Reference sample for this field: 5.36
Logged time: 12.30
